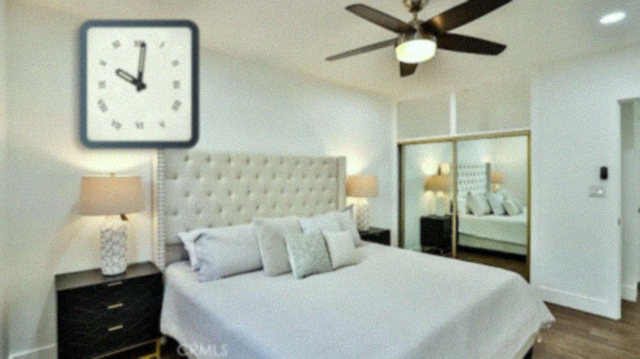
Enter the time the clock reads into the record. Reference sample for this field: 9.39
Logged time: 10.01
